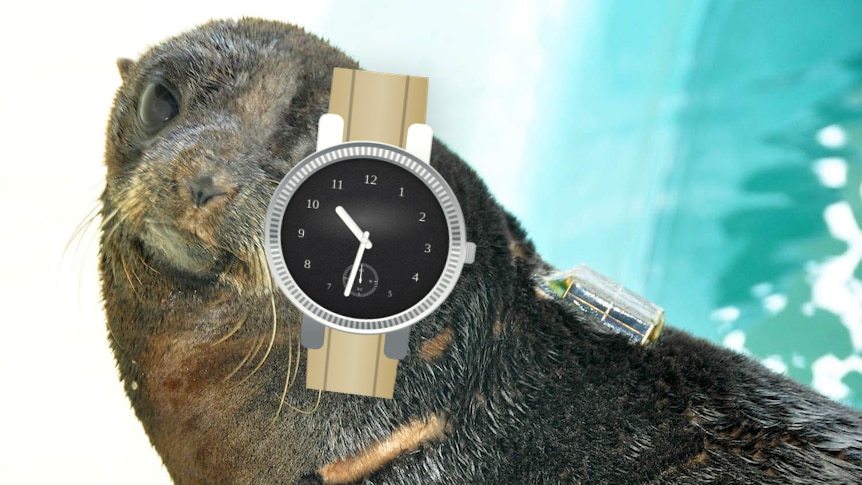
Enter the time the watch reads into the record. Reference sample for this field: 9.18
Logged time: 10.32
